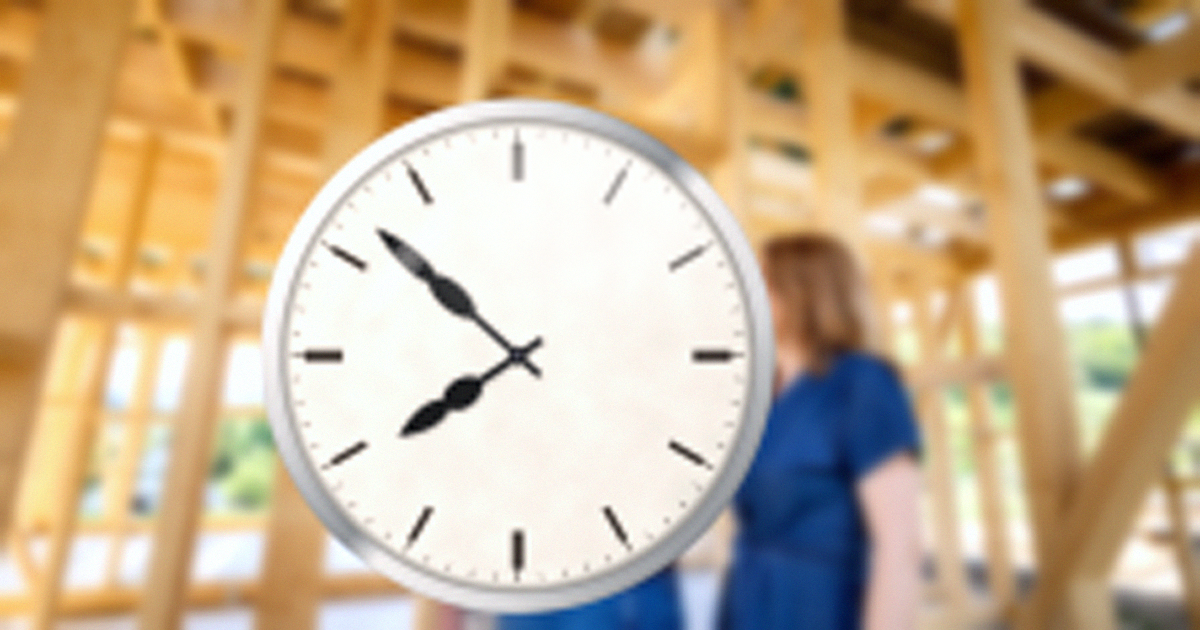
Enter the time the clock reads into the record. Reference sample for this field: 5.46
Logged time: 7.52
